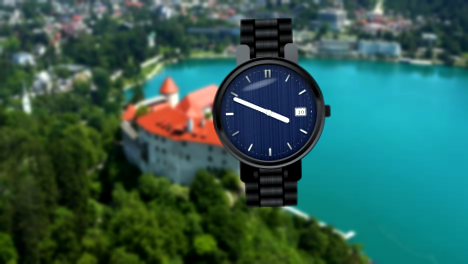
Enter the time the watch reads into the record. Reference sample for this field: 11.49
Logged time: 3.49
